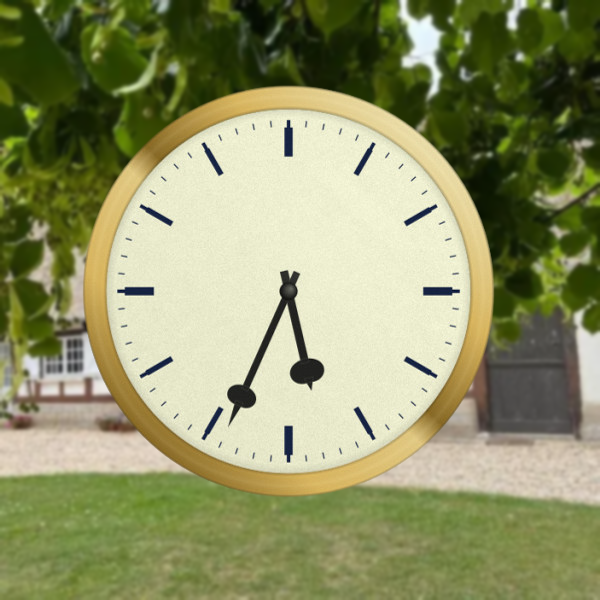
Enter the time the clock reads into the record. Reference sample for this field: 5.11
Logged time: 5.34
